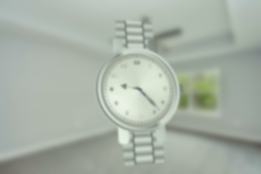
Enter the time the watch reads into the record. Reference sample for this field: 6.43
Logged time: 9.23
